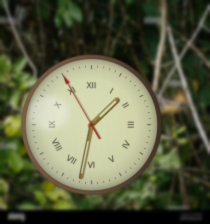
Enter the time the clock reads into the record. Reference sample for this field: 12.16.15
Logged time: 1.31.55
